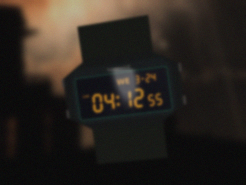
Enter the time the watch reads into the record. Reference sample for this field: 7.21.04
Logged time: 4.12.55
